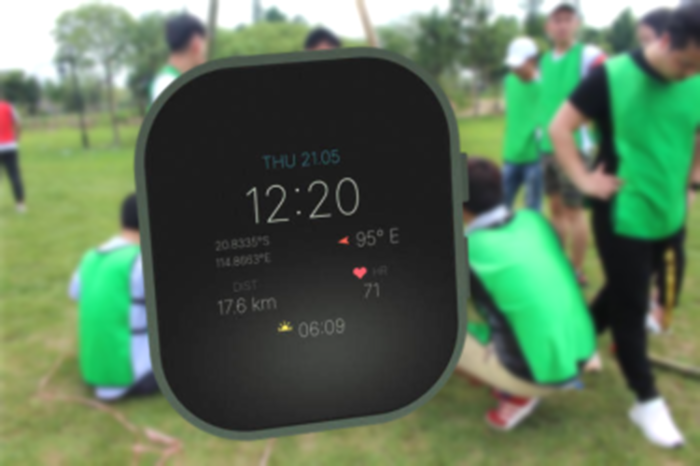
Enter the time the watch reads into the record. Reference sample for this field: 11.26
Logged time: 12.20
